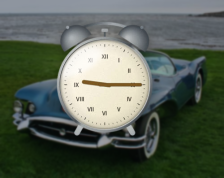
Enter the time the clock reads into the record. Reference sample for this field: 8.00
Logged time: 9.15
